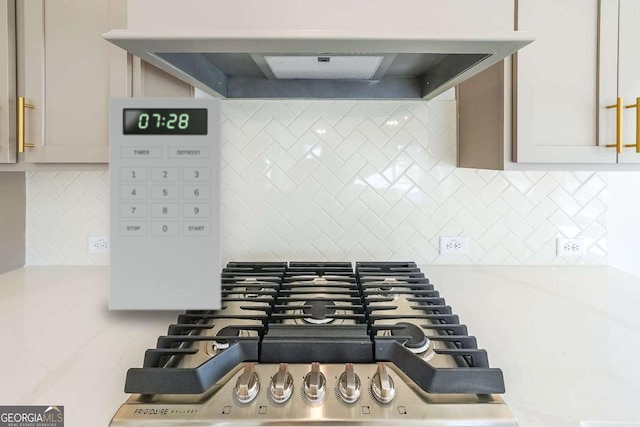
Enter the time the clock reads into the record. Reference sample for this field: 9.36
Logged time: 7.28
